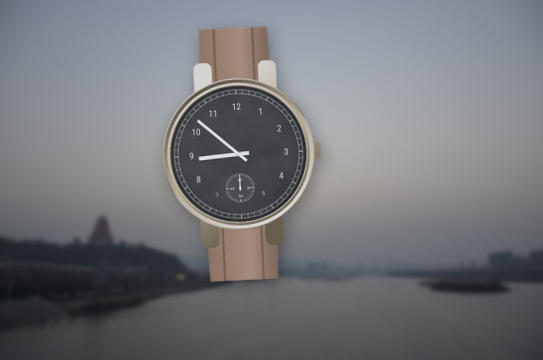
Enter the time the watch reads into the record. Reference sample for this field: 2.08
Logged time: 8.52
